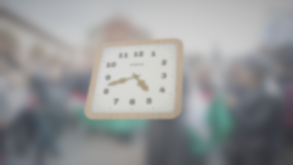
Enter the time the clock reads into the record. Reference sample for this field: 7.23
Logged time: 4.42
